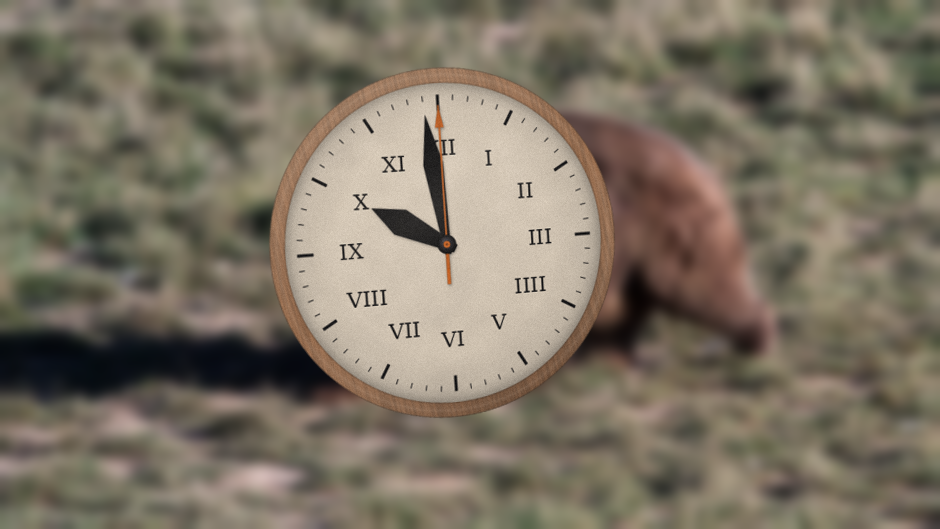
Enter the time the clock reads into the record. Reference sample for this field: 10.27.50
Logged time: 9.59.00
